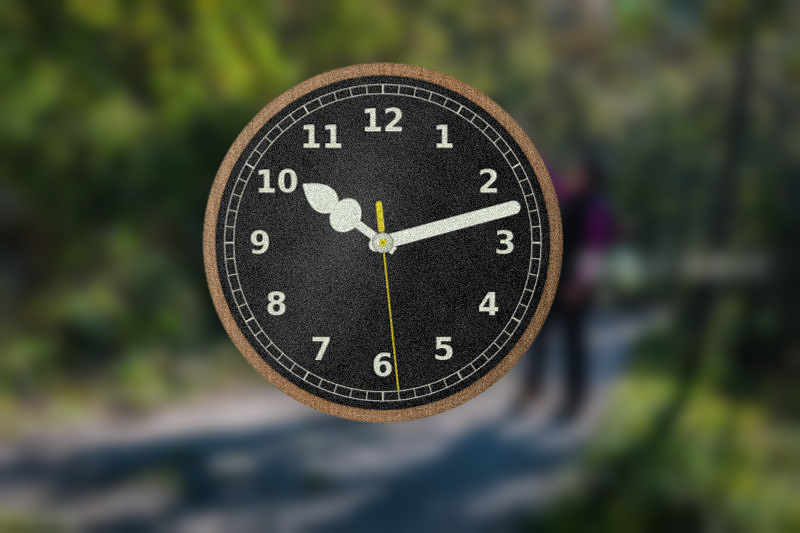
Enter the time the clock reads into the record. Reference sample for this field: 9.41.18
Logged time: 10.12.29
